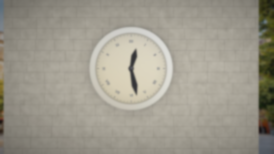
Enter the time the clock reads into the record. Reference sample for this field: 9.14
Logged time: 12.28
